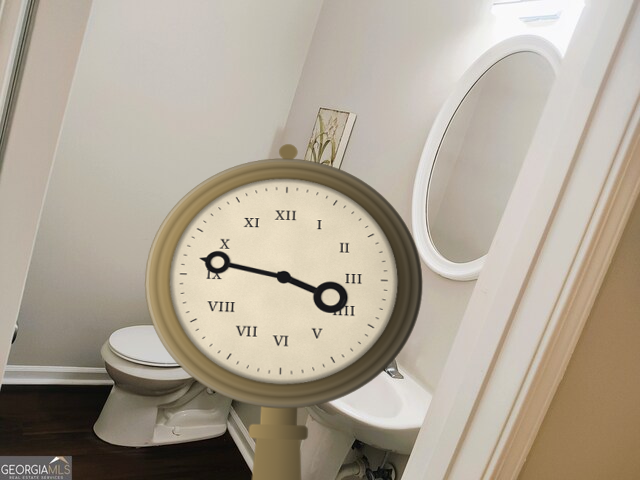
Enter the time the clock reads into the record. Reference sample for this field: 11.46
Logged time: 3.47
